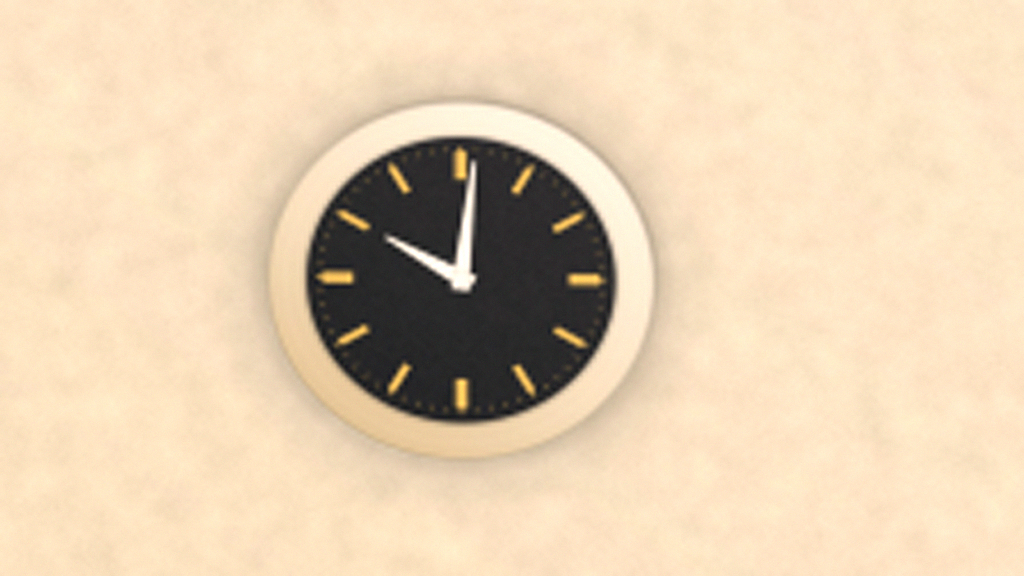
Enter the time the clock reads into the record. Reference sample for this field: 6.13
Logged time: 10.01
